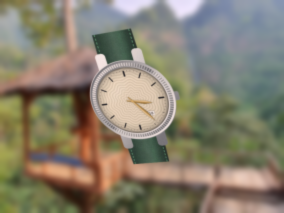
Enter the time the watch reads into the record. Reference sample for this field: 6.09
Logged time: 3.24
